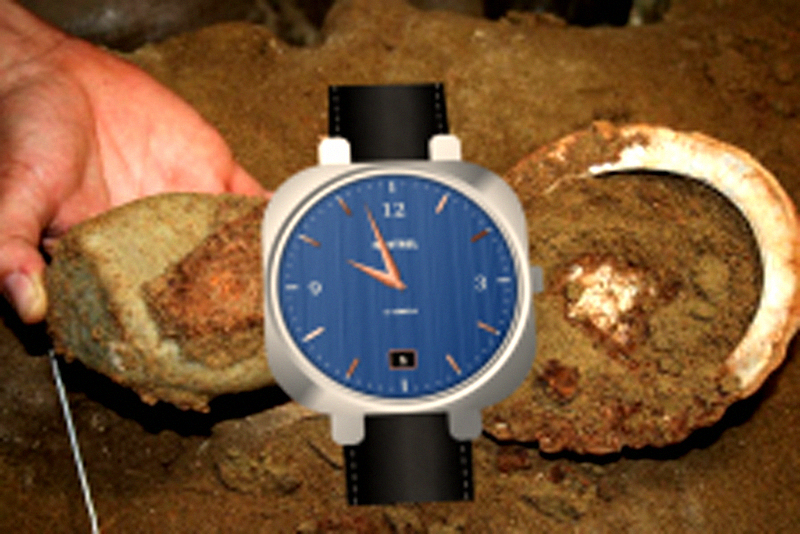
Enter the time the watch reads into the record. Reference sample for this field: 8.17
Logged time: 9.57
